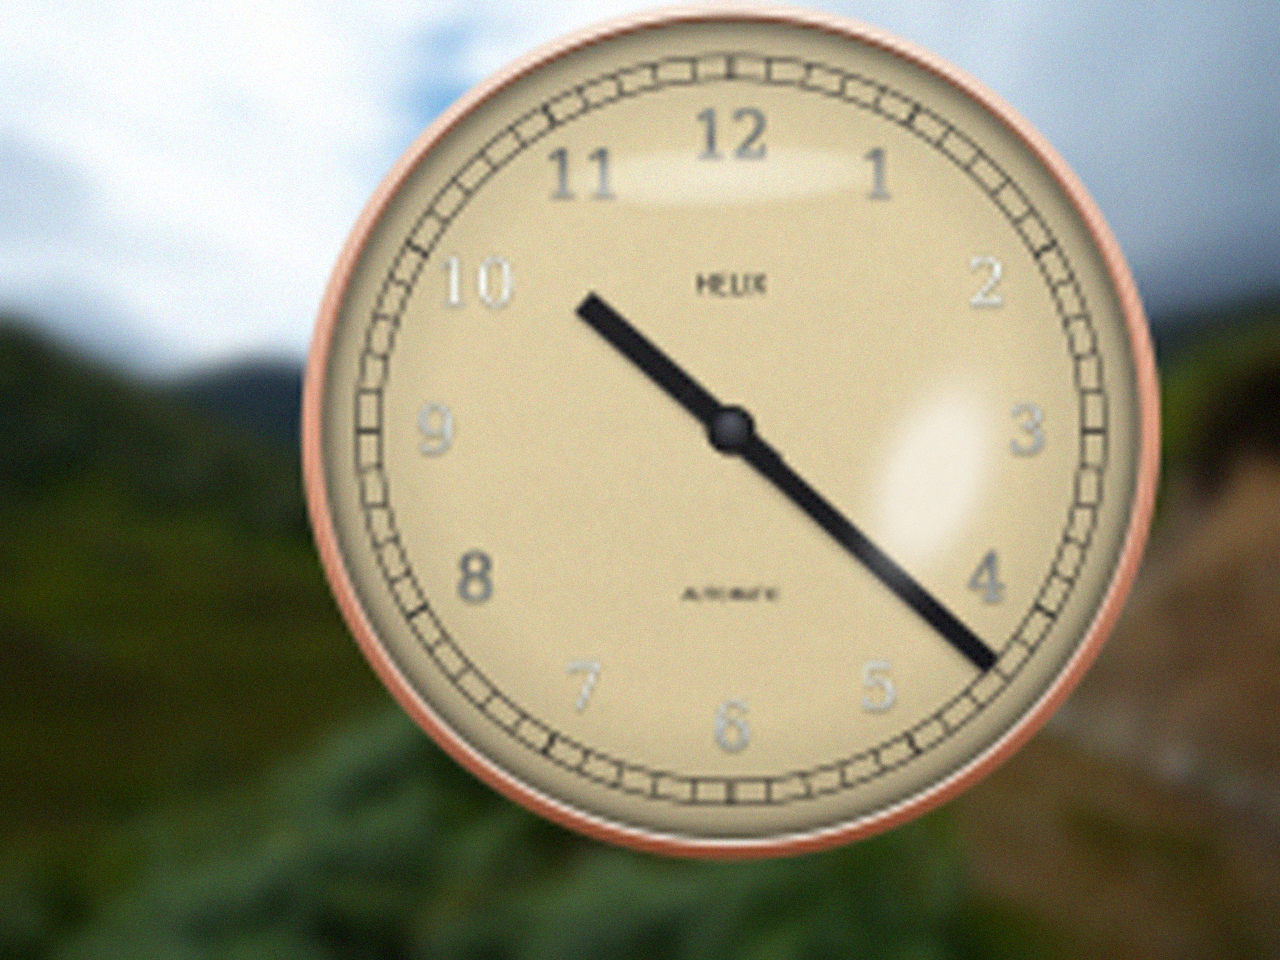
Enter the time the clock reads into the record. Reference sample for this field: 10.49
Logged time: 10.22
